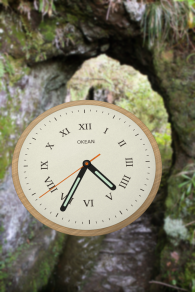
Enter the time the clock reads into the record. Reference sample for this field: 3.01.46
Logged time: 4.34.39
